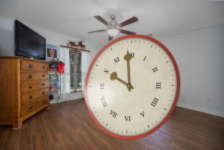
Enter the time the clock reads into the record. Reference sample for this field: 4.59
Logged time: 9.59
